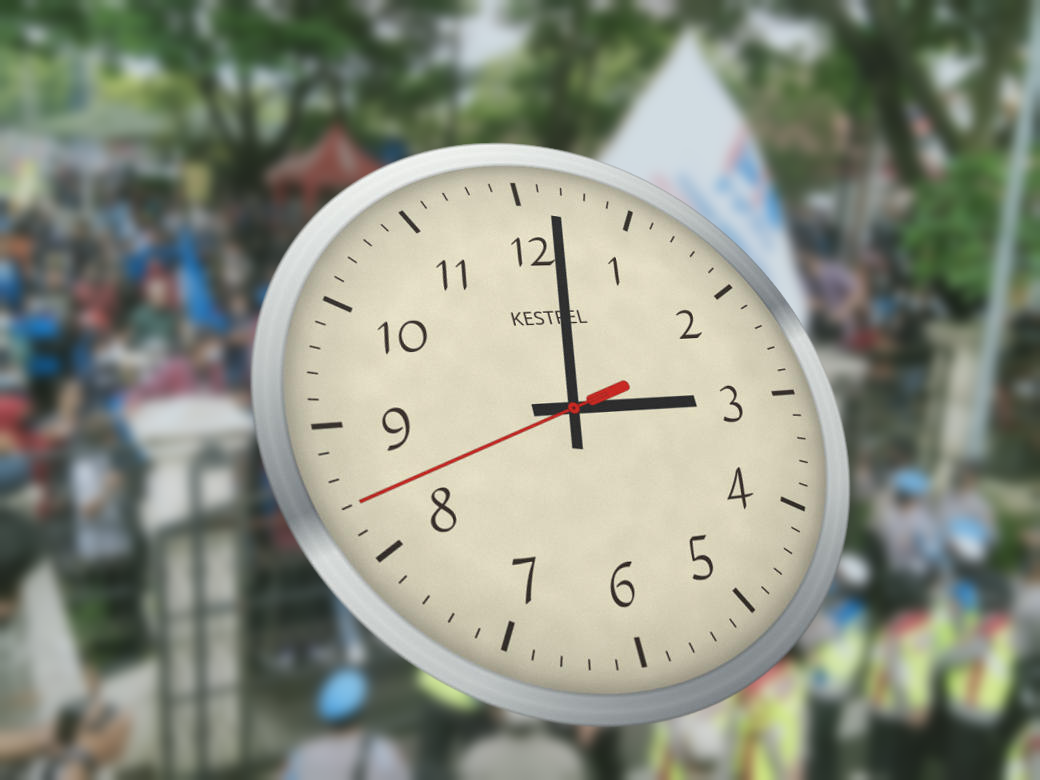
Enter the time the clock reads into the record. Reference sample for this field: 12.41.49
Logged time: 3.01.42
